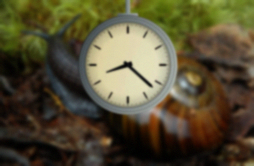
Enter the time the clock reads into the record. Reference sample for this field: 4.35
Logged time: 8.22
